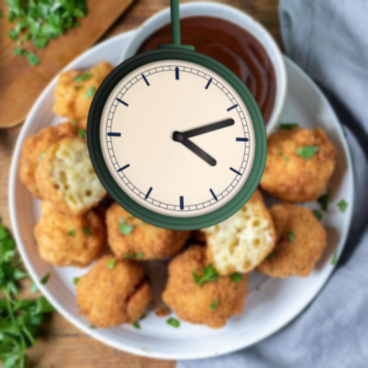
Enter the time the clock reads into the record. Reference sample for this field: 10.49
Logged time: 4.12
